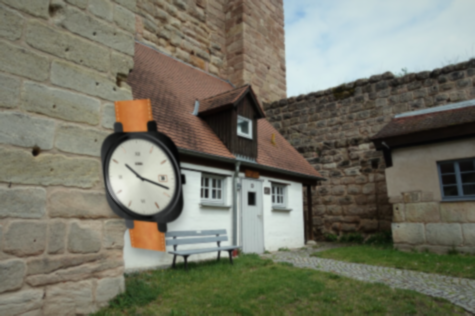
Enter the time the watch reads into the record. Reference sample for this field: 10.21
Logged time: 10.18
